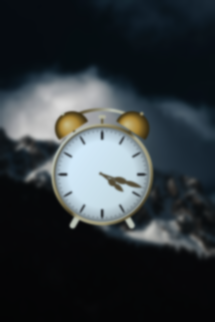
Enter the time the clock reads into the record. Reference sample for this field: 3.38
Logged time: 4.18
